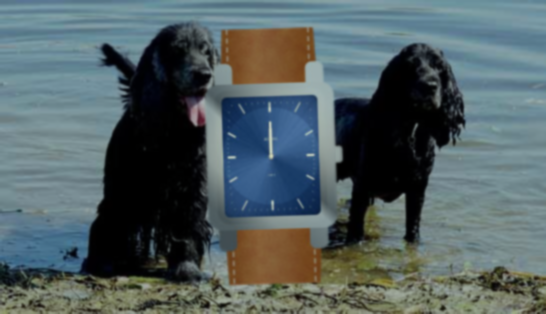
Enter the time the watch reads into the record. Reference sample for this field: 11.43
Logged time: 12.00
